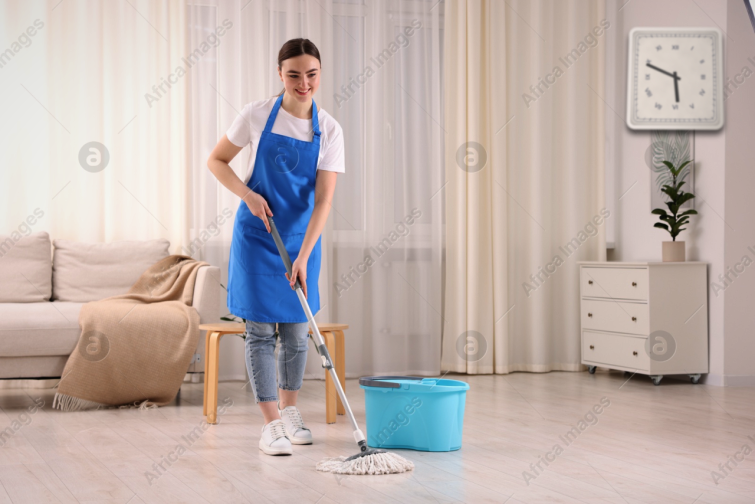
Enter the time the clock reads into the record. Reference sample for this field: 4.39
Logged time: 5.49
